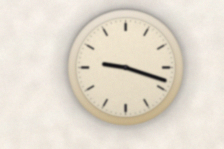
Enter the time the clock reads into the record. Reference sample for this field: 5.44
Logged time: 9.18
